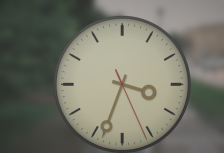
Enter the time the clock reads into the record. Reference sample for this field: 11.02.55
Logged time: 3.33.26
